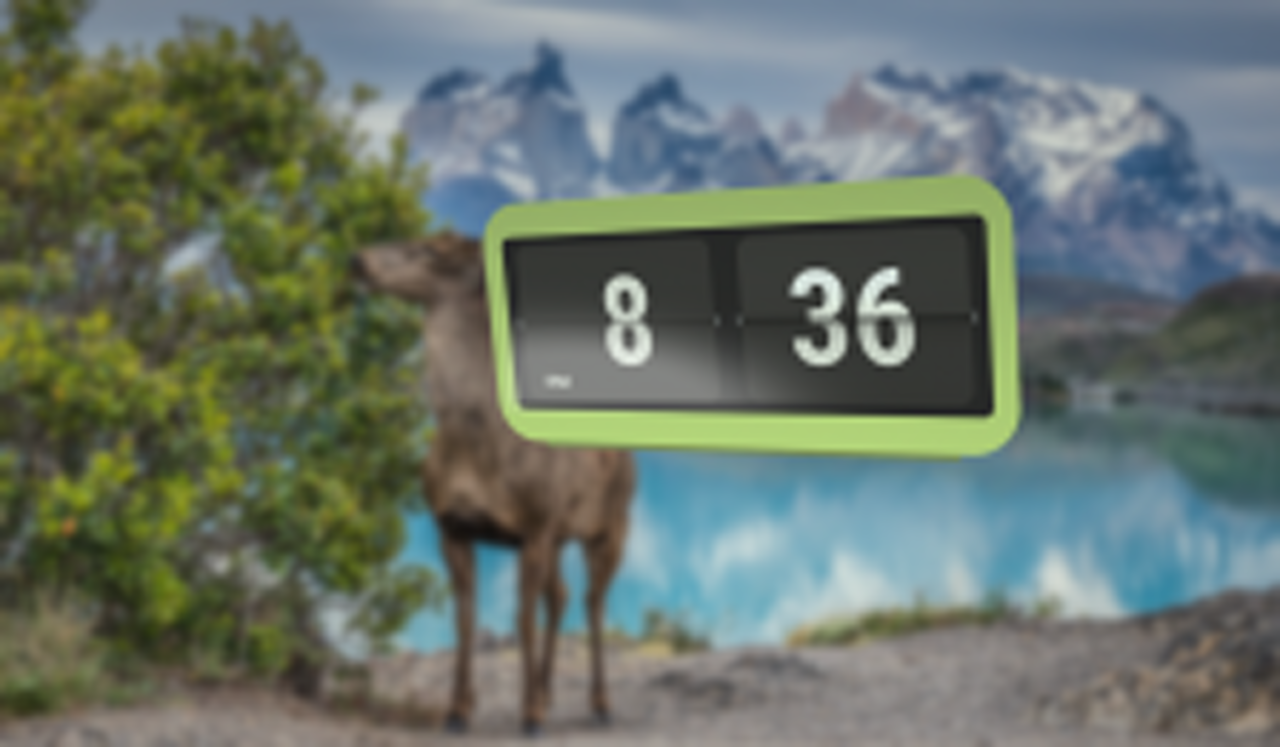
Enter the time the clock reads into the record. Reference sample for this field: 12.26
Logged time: 8.36
